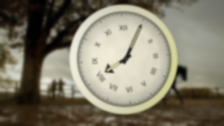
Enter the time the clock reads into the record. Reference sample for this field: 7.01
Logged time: 8.05
